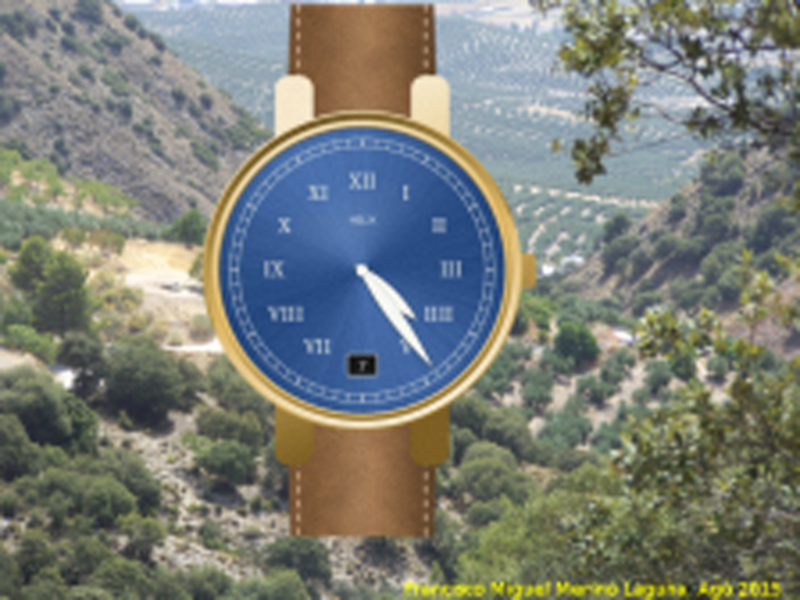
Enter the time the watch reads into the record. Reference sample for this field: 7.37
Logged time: 4.24
